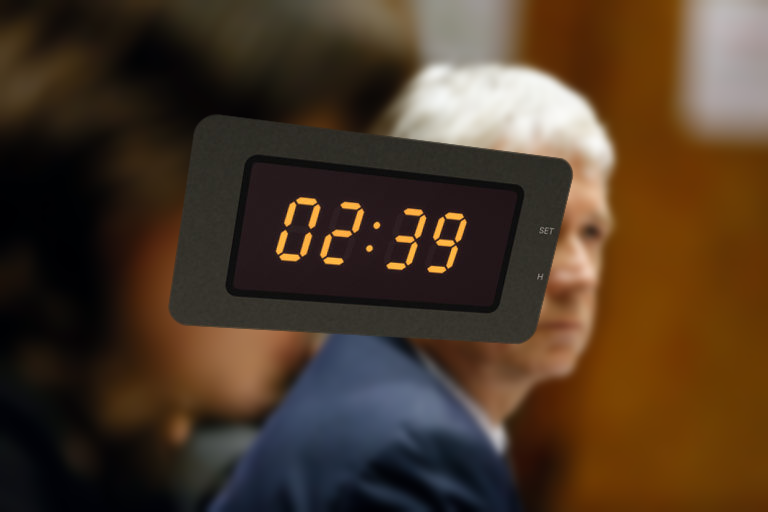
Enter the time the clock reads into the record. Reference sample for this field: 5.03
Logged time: 2.39
